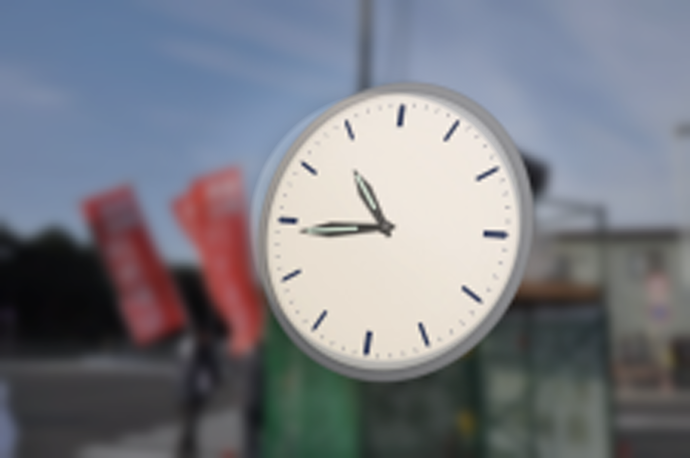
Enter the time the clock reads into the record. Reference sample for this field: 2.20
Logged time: 10.44
